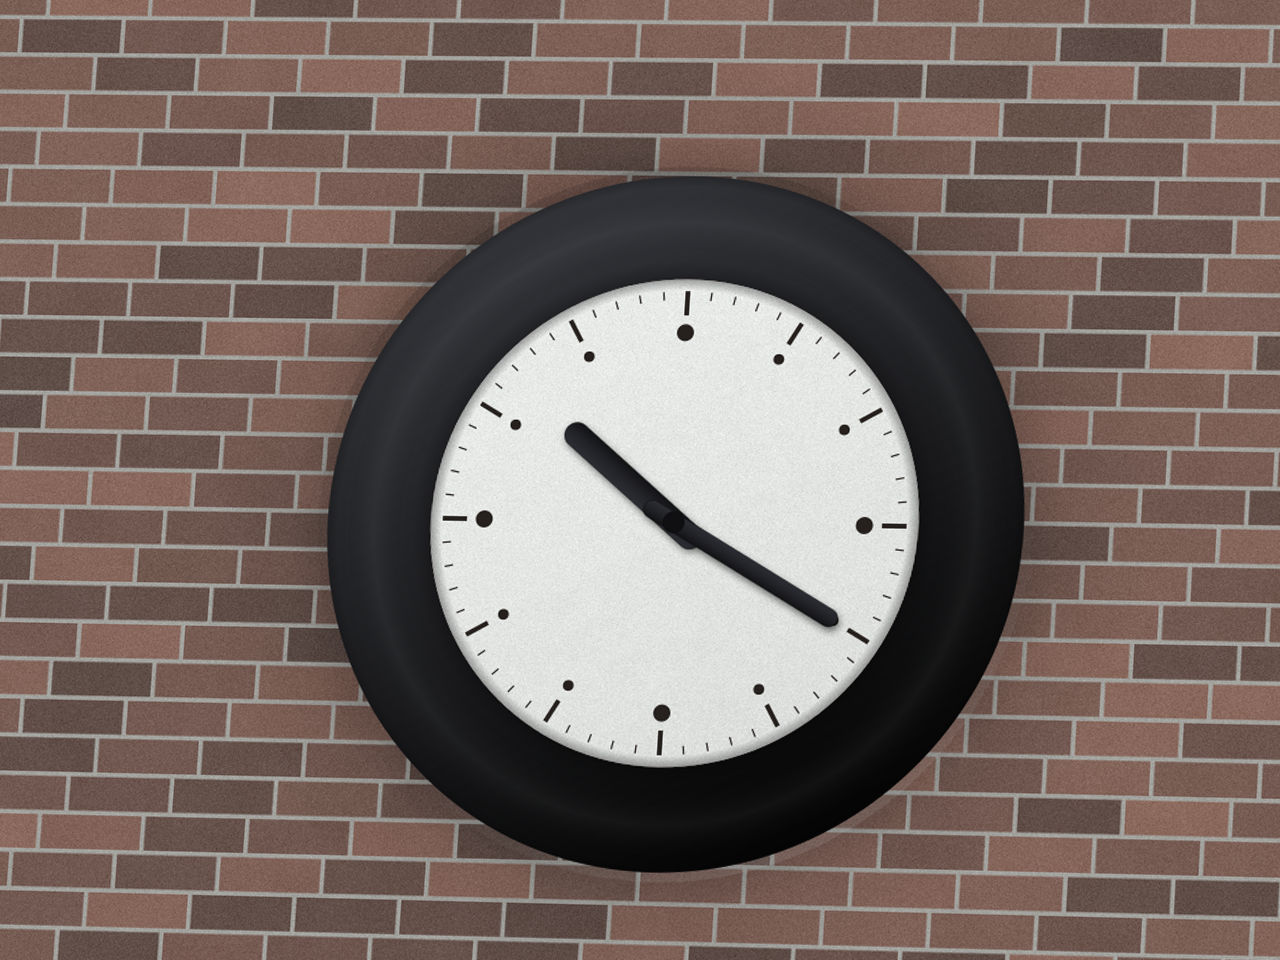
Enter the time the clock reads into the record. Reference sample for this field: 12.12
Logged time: 10.20
